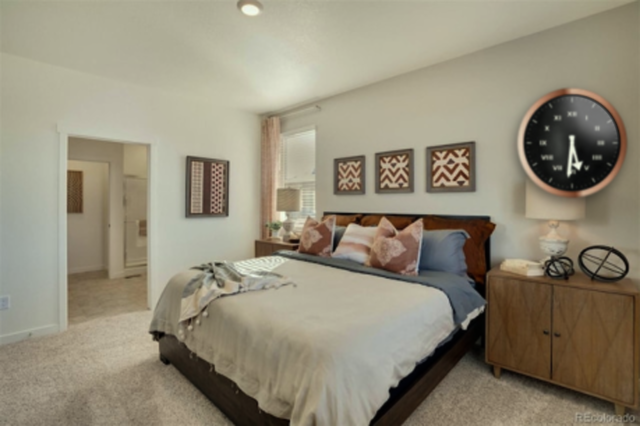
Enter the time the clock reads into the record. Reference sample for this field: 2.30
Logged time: 5.31
